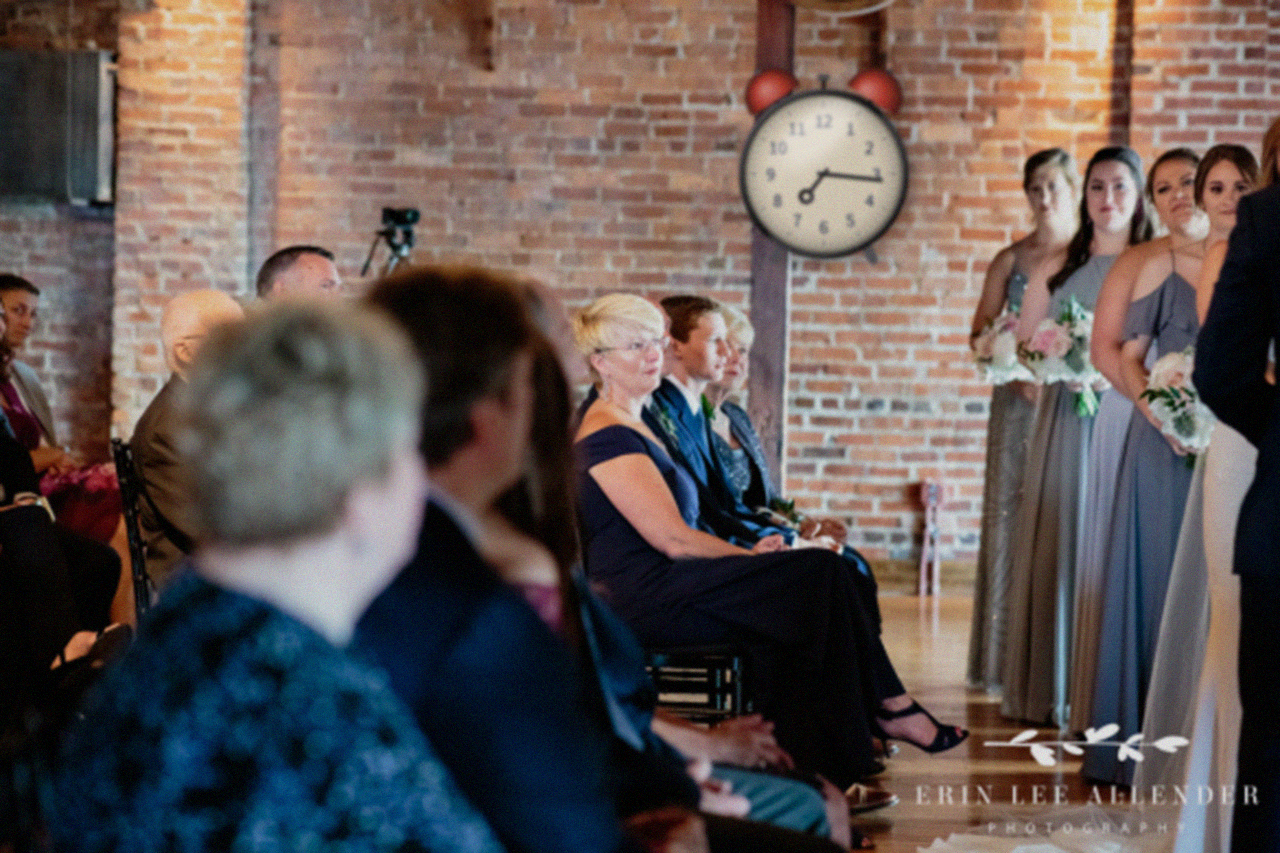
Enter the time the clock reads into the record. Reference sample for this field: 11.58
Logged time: 7.16
